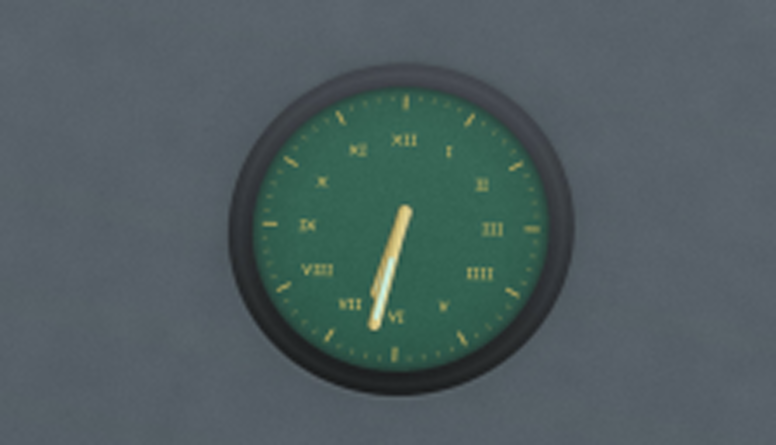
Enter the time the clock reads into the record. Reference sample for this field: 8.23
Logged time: 6.32
